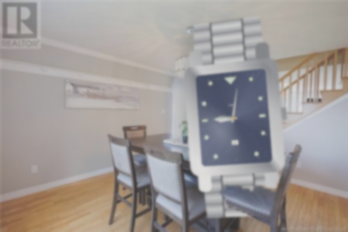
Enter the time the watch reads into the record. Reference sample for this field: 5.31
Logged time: 9.02
